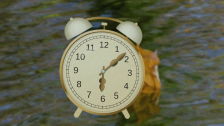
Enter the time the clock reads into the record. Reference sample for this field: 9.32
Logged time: 6.08
